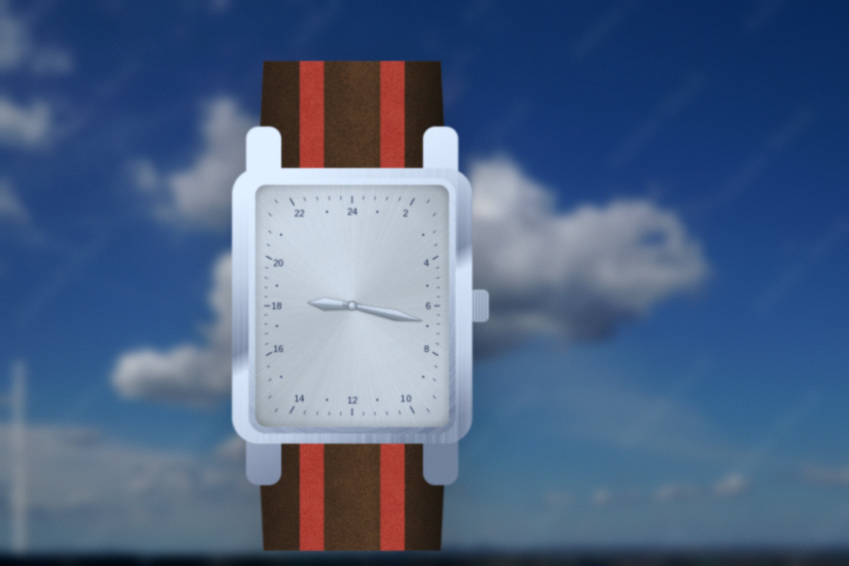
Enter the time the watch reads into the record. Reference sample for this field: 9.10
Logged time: 18.17
